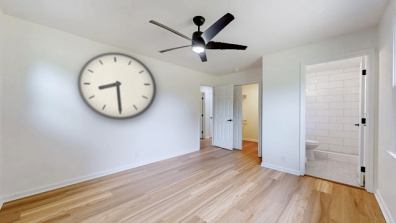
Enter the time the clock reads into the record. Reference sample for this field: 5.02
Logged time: 8.30
